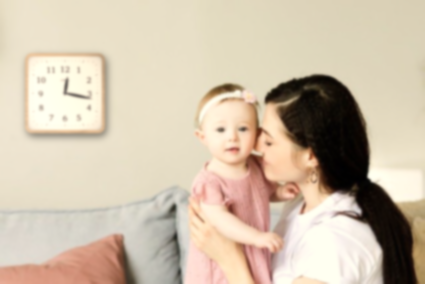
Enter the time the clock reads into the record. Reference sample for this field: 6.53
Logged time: 12.17
